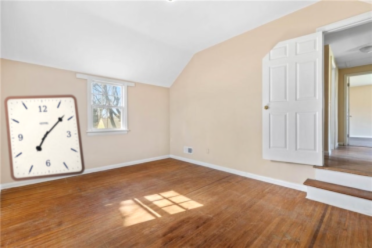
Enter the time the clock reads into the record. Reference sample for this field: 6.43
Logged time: 7.08
